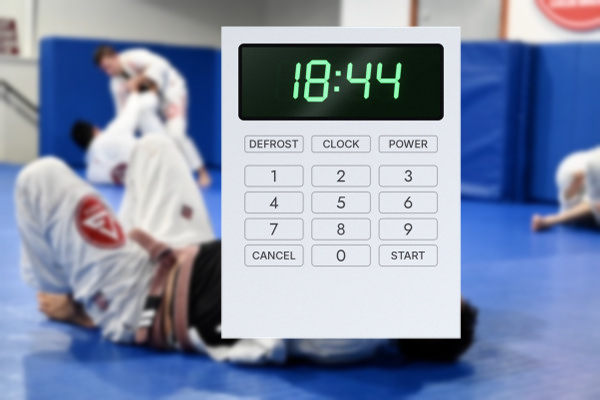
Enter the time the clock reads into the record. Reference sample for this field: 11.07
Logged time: 18.44
